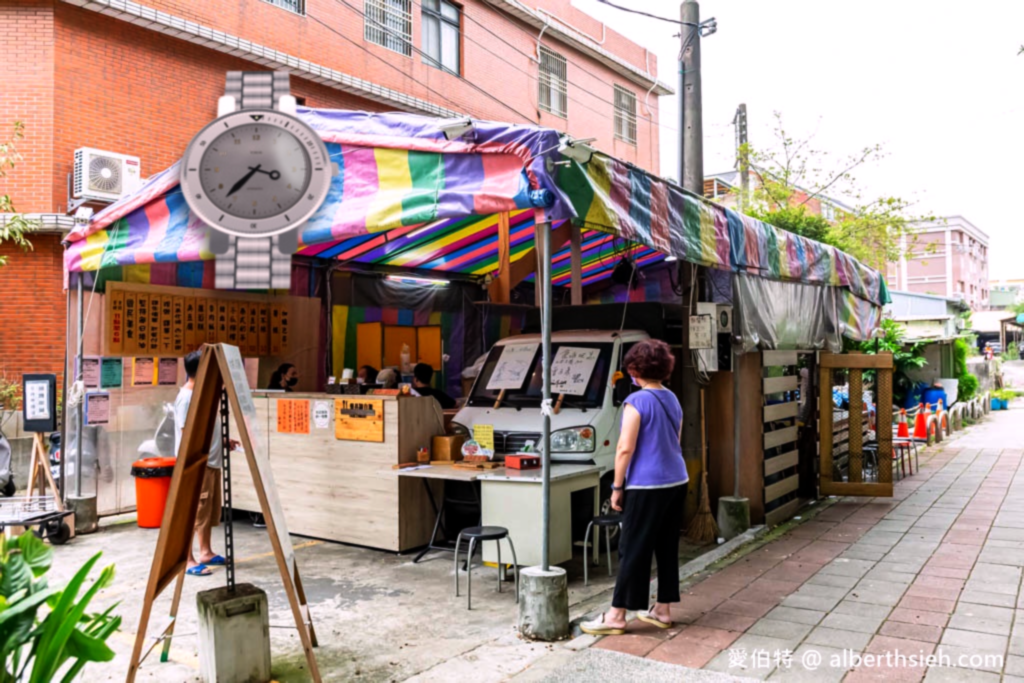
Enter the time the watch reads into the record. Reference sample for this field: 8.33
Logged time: 3.37
